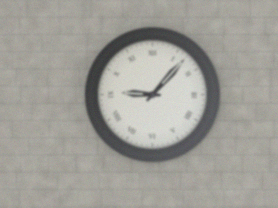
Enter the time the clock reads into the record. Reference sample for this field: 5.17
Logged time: 9.07
